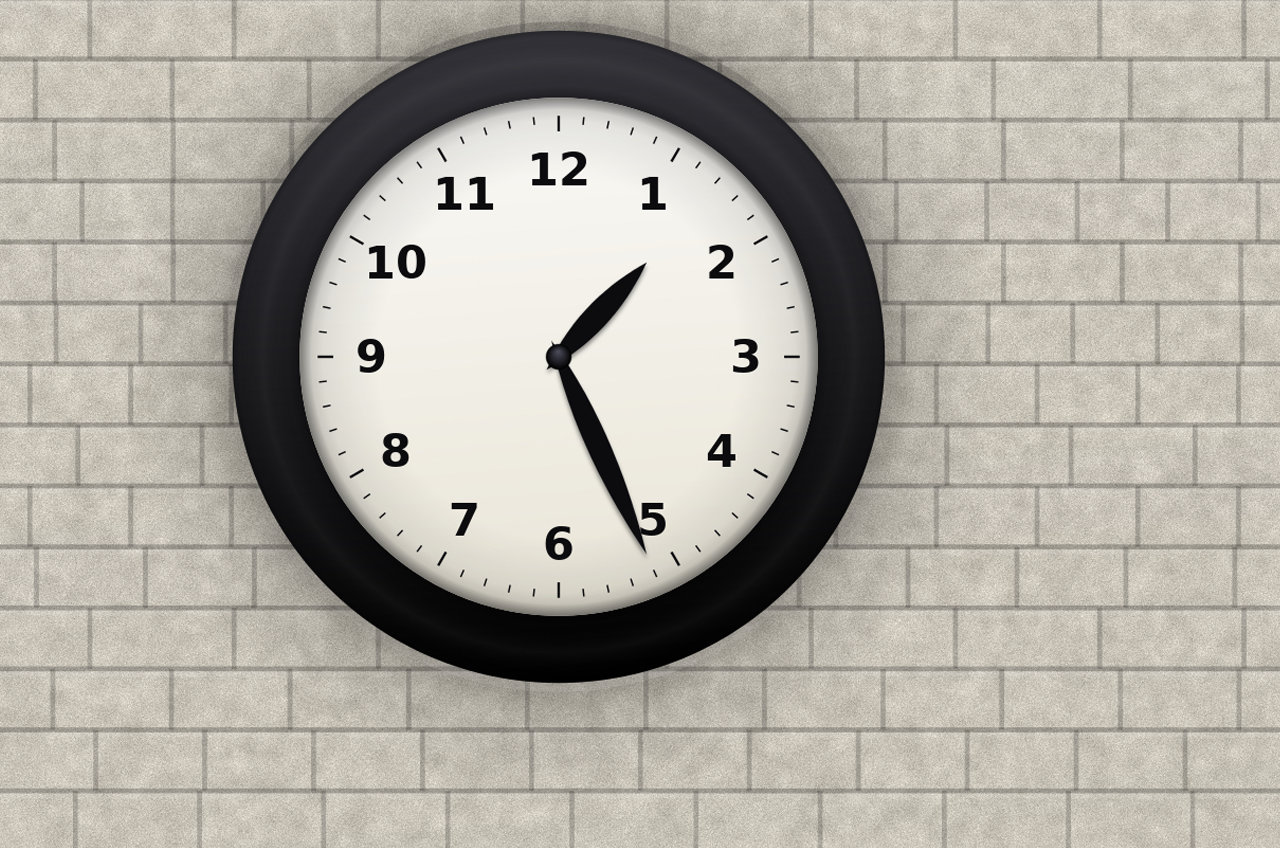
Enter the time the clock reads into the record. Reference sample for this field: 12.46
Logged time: 1.26
